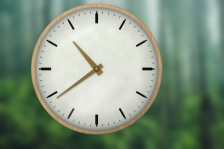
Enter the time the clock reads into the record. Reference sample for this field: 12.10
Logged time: 10.39
